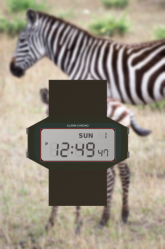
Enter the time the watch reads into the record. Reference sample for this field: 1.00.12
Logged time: 12.49.47
